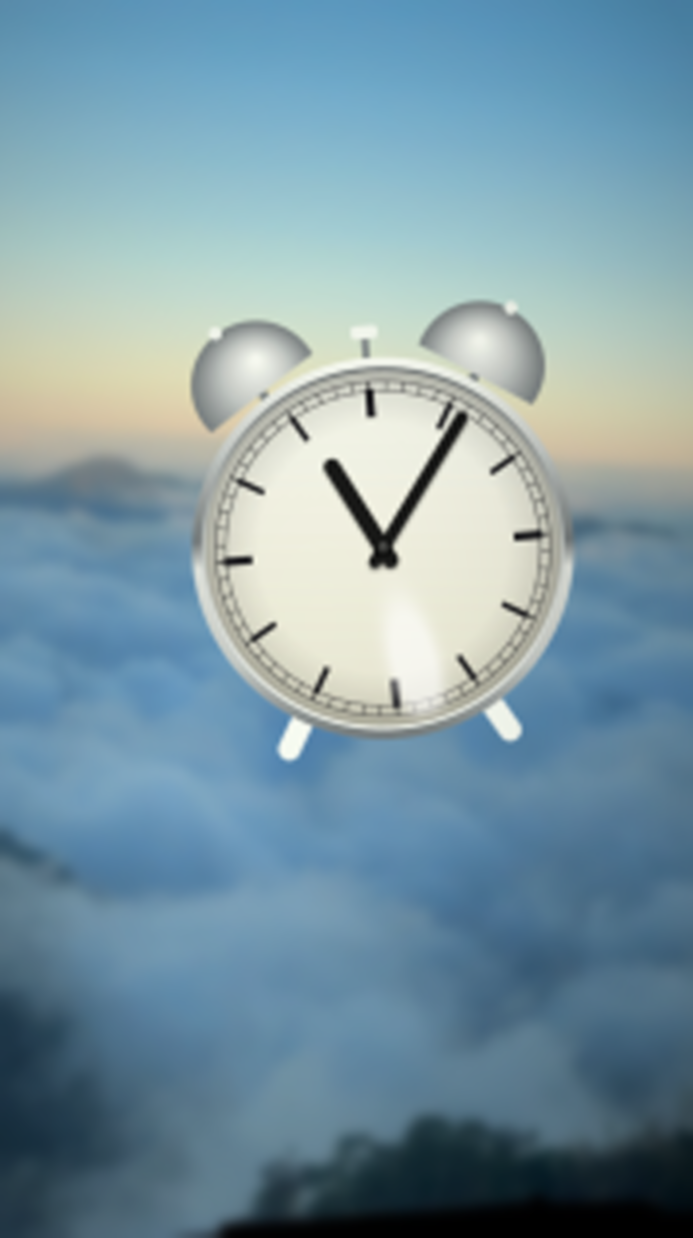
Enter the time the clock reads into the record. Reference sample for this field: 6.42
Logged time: 11.06
